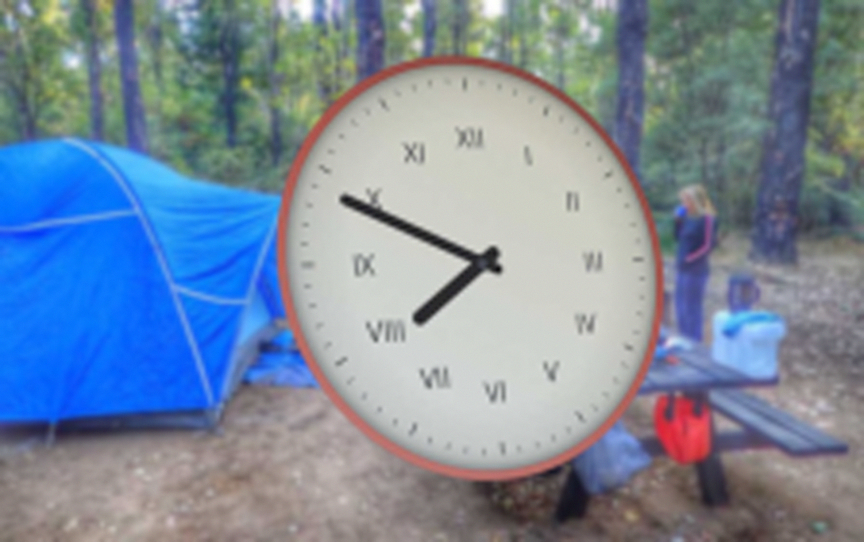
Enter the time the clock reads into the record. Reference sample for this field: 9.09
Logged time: 7.49
